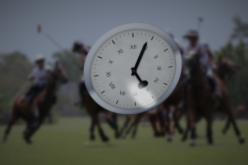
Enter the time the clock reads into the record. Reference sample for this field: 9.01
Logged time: 5.04
